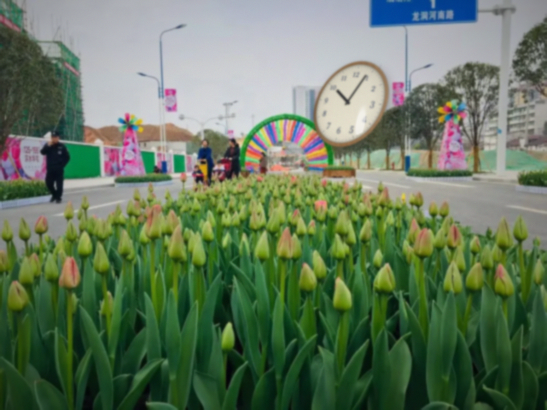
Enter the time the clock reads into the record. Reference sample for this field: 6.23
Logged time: 10.04
